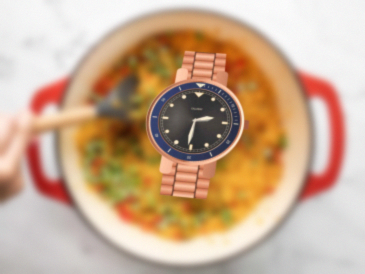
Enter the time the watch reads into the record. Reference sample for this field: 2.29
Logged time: 2.31
